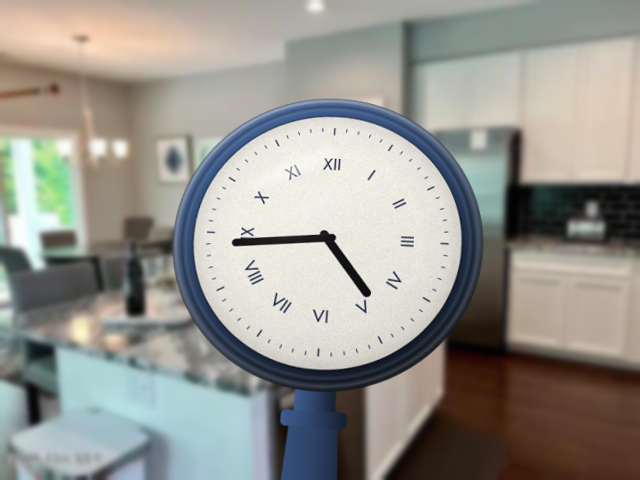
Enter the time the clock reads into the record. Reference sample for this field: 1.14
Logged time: 4.44
